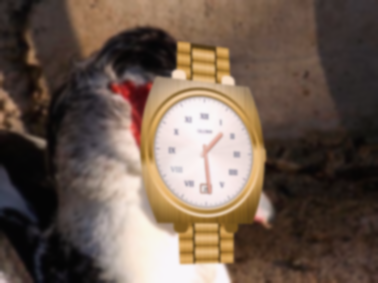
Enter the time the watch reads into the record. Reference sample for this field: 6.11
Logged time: 1.29
